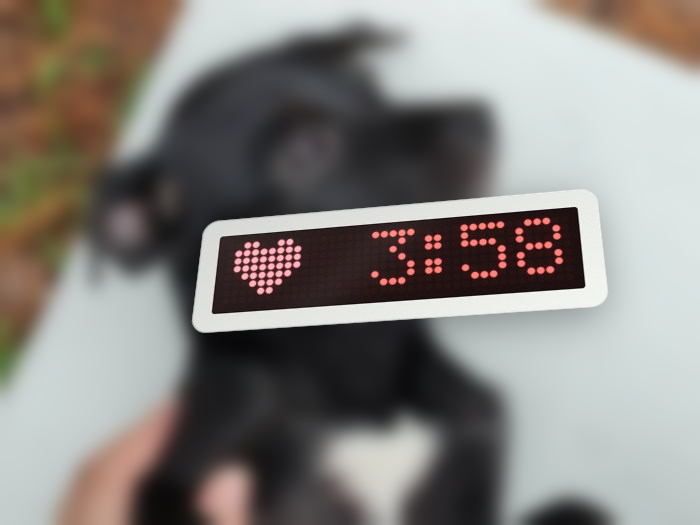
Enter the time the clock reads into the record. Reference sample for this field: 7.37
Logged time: 3.58
